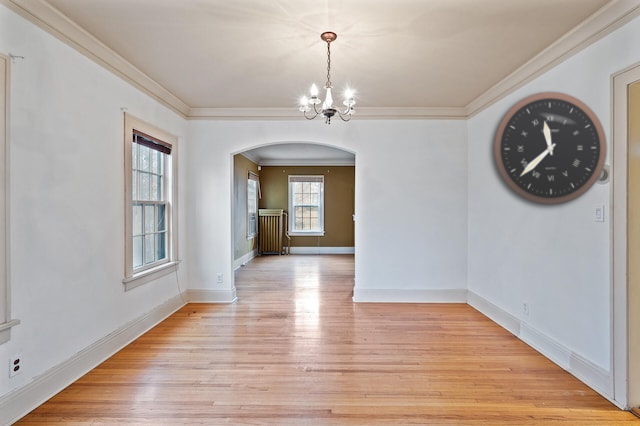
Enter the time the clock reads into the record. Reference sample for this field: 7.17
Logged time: 11.38
